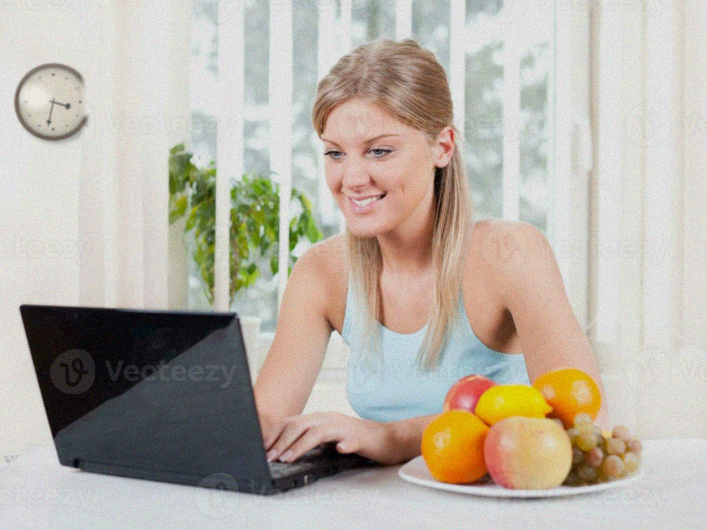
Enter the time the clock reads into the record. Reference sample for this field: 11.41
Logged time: 3.32
